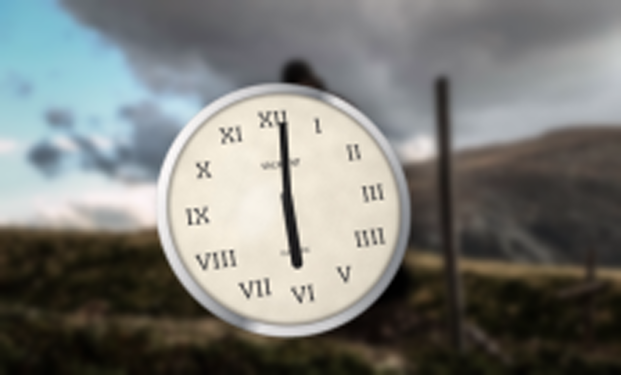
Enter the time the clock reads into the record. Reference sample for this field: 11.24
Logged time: 6.01
